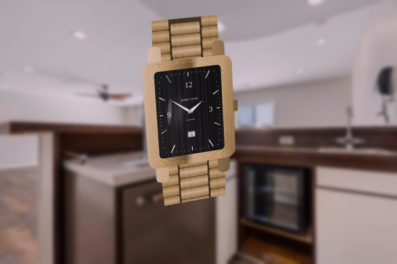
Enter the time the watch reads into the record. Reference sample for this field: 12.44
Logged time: 1.51
